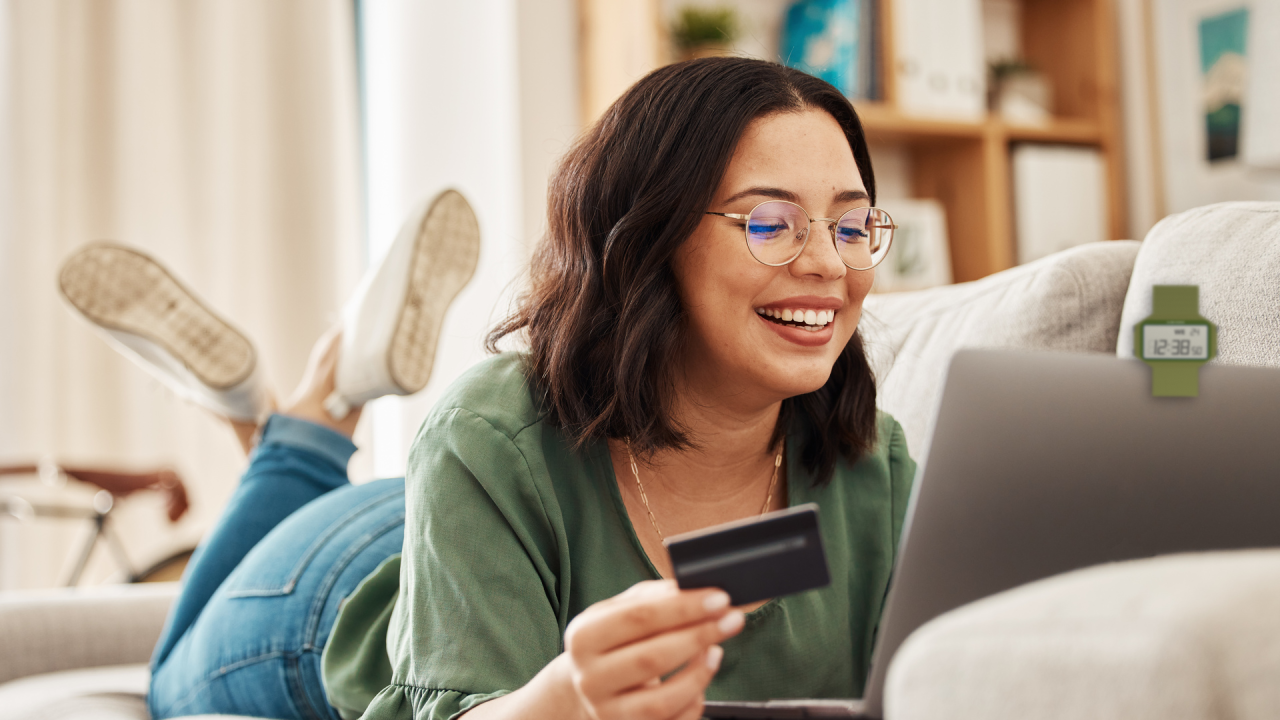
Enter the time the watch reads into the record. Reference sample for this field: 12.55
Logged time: 12.38
